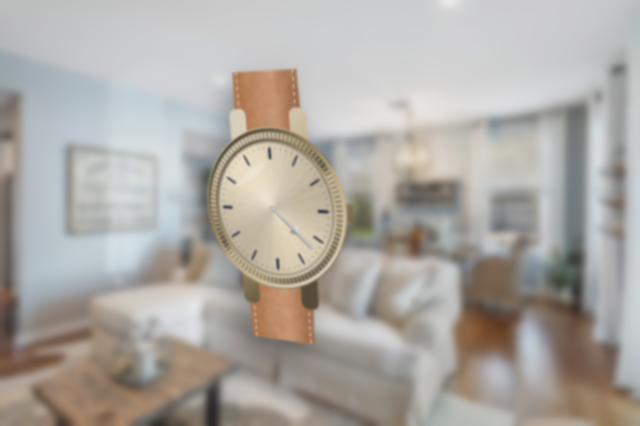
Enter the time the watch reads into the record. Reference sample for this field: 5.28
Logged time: 4.22
